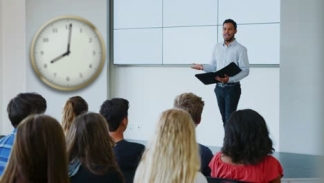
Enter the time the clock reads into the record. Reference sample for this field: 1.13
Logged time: 8.01
